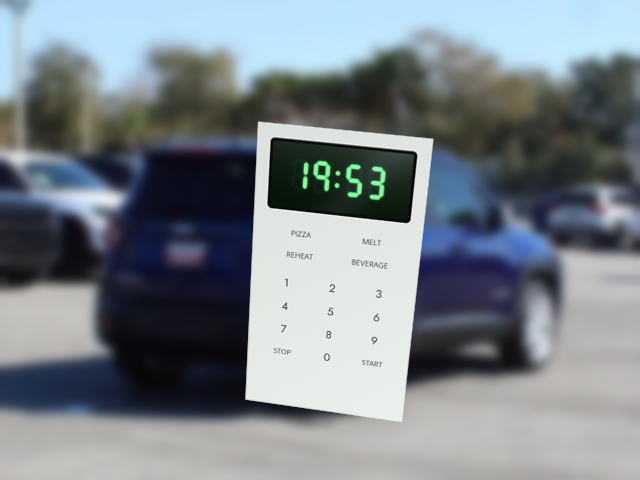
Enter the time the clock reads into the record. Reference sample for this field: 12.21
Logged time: 19.53
